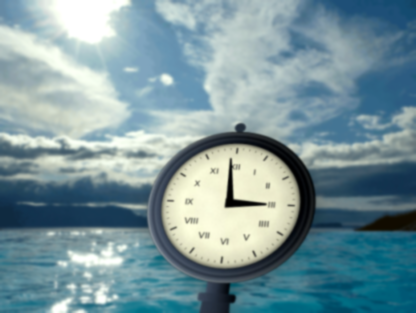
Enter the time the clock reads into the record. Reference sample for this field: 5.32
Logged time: 2.59
